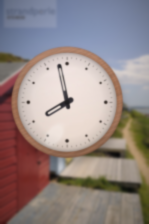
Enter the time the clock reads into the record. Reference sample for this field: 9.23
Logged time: 7.58
